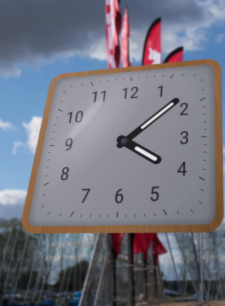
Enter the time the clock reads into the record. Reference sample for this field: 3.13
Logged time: 4.08
